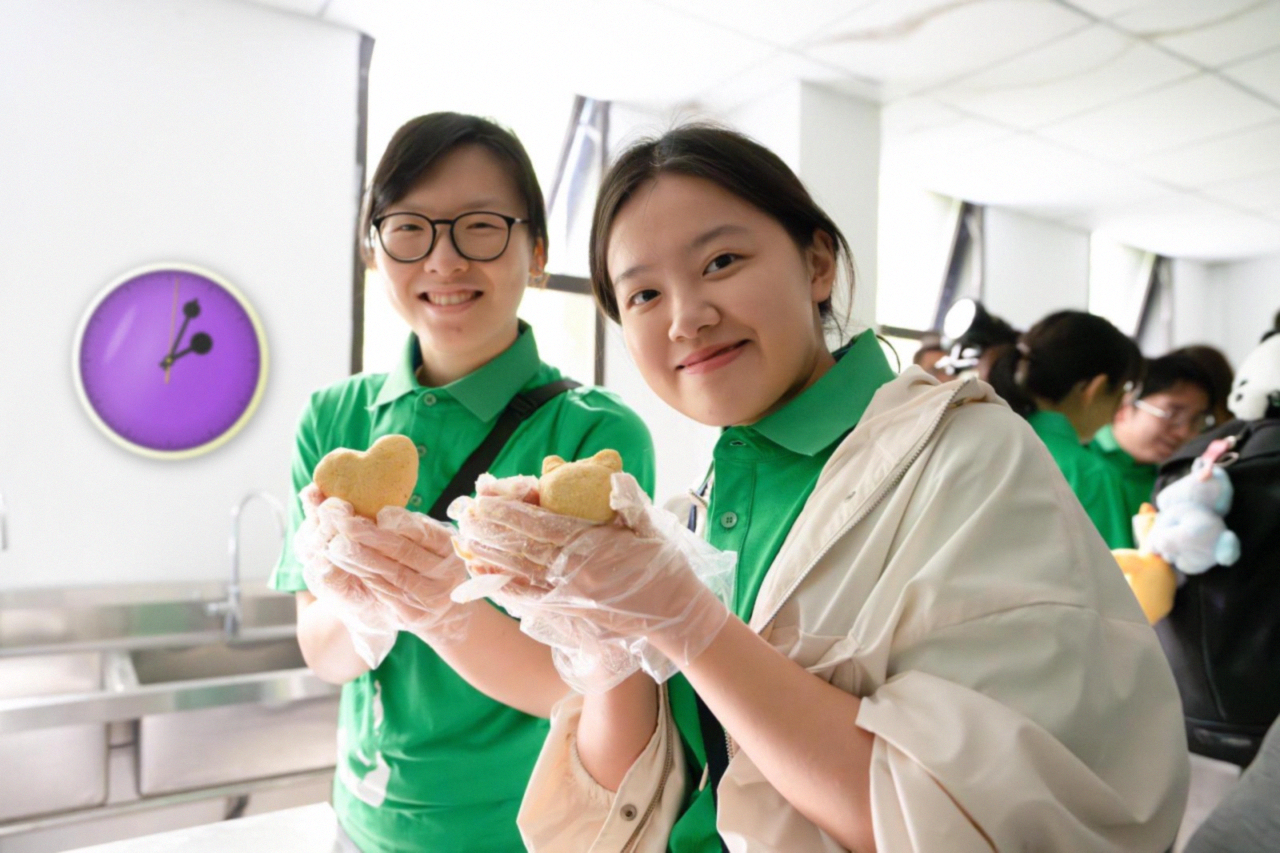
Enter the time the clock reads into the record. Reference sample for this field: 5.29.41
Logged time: 2.04.01
